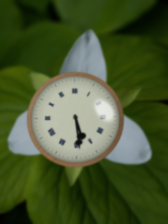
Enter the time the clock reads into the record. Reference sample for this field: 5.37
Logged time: 5.29
